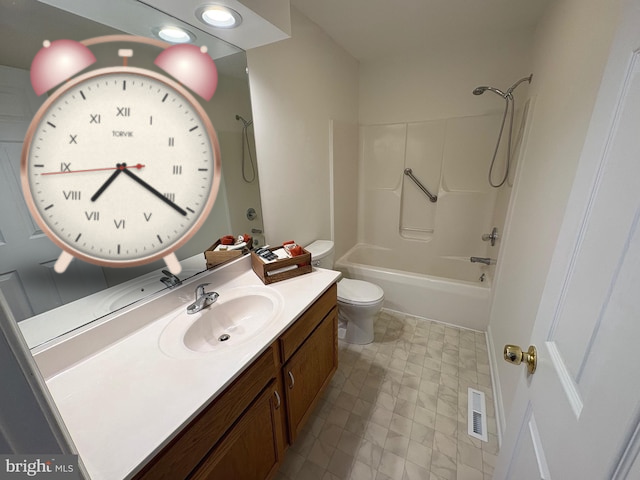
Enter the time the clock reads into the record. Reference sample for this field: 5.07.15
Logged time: 7.20.44
